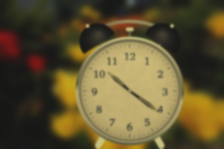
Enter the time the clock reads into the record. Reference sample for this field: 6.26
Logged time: 10.21
